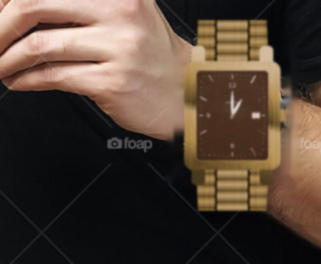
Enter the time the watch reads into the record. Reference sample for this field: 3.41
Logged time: 1.00
